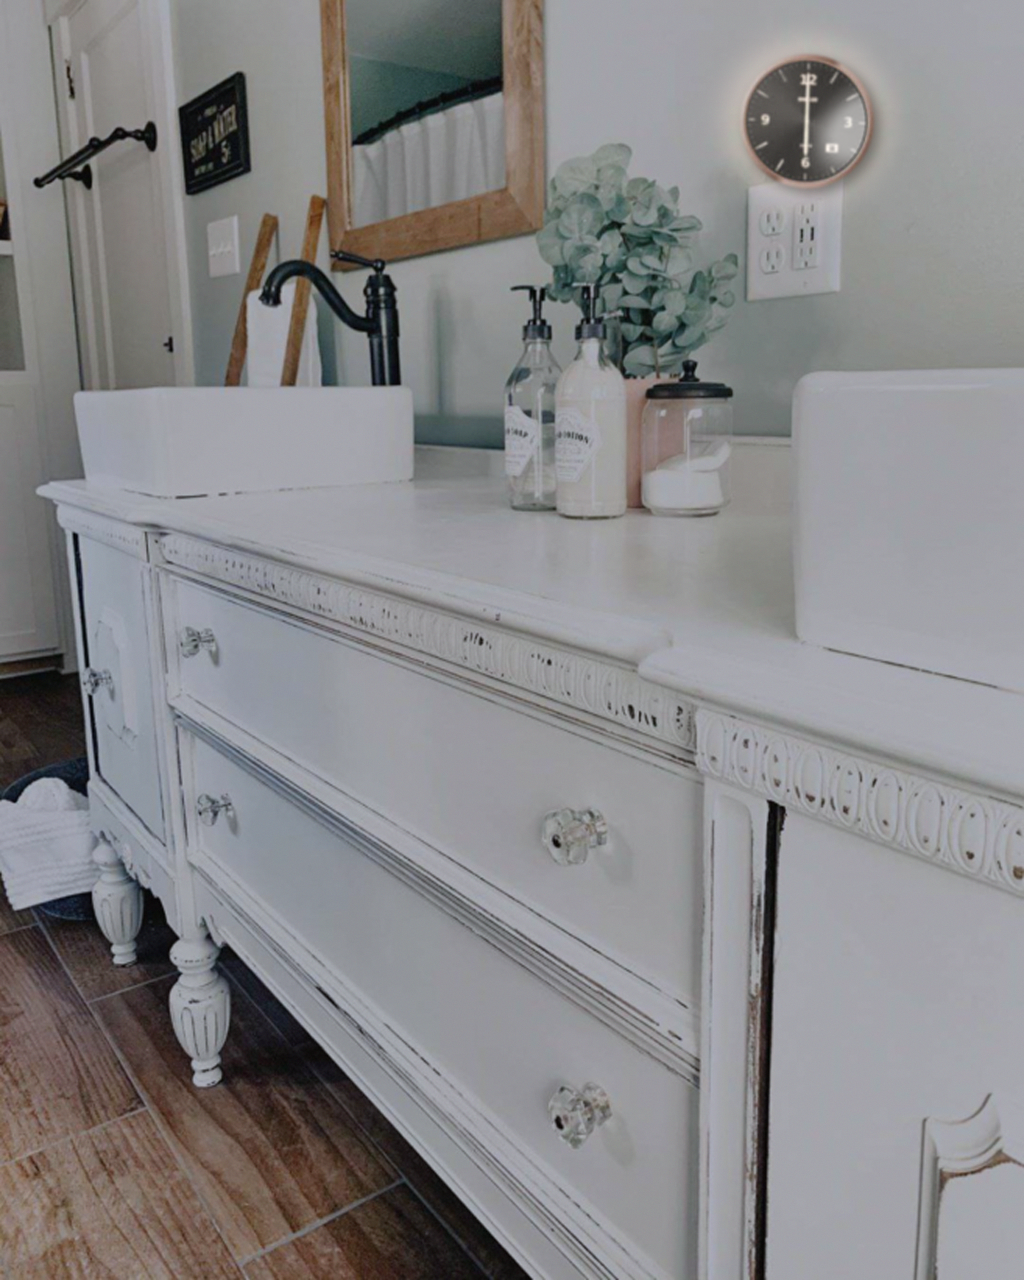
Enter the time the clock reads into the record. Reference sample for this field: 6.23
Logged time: 6.00
